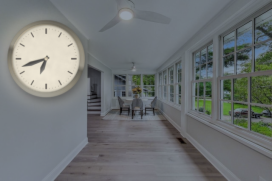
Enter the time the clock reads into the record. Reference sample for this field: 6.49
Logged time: 6.42
